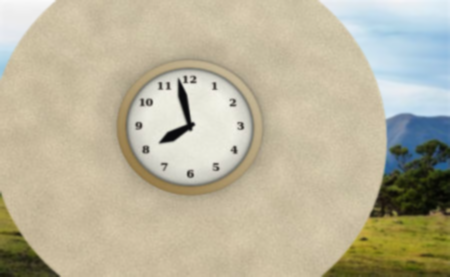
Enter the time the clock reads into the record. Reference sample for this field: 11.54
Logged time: 7.58
